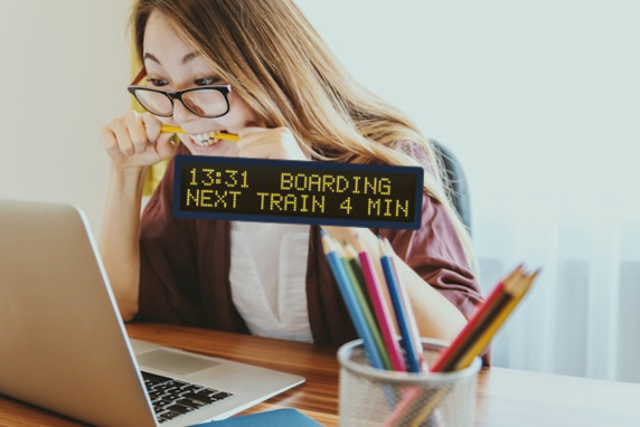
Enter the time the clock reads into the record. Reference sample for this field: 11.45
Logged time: 13.31
